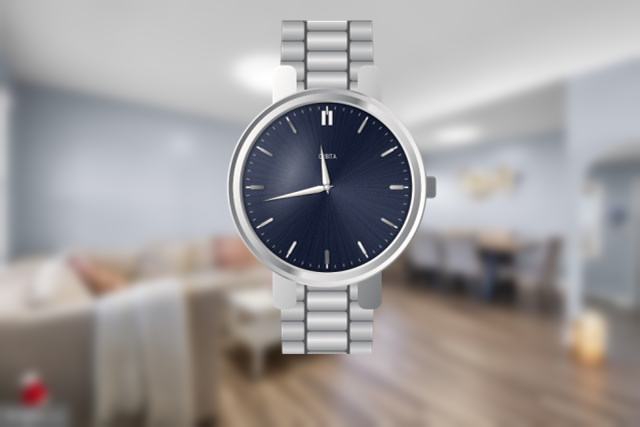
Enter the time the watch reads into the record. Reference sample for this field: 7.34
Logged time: 11.43
